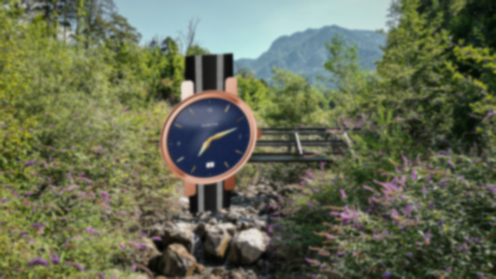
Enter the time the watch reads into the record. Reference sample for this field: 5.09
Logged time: 7.12
